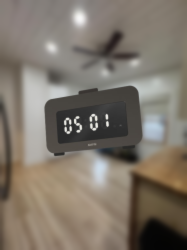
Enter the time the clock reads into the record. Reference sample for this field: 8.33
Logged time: 5.01
